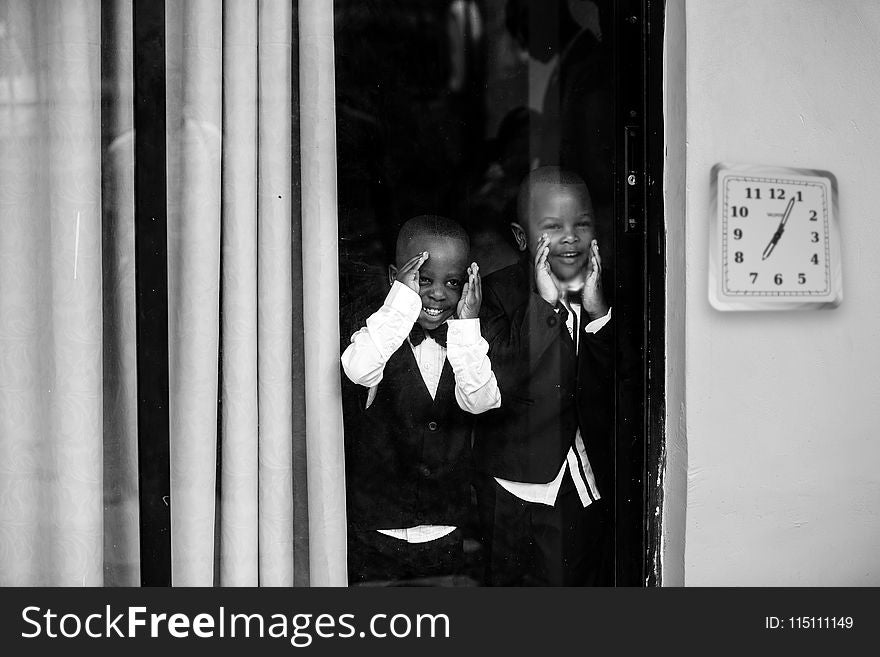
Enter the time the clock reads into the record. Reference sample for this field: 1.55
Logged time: 7.04
